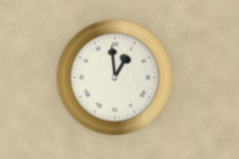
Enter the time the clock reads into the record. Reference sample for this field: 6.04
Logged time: 12.59
